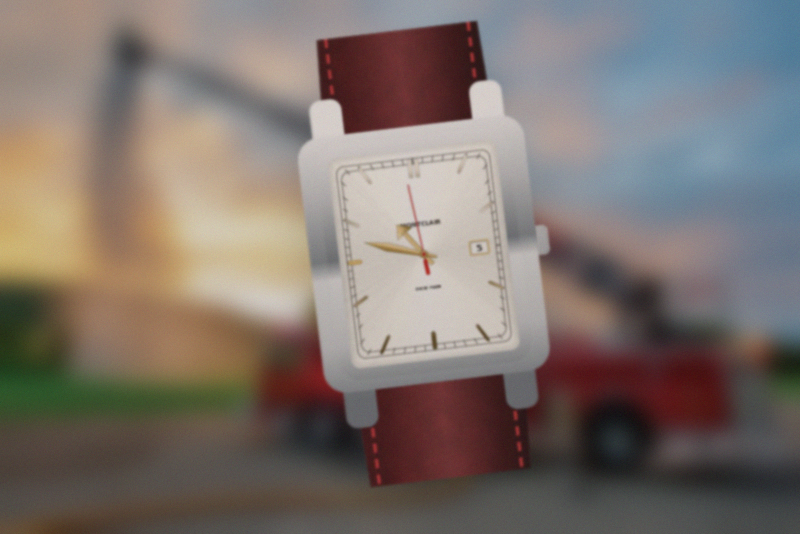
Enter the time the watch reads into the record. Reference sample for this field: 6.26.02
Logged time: 10.47.59
